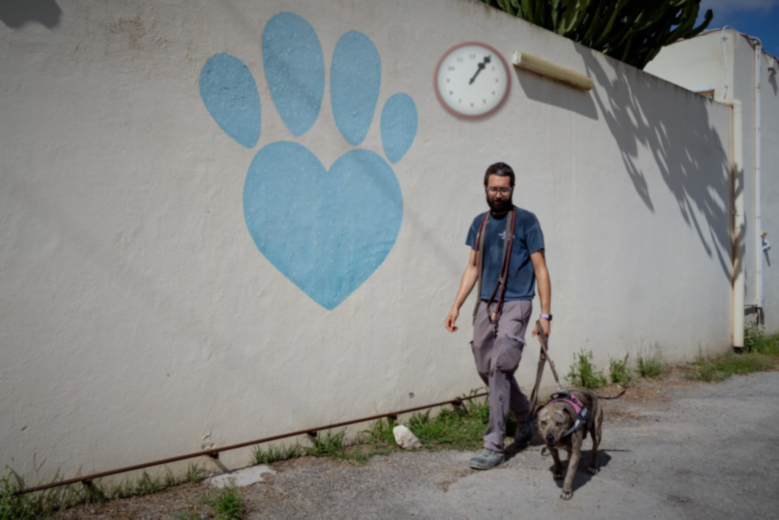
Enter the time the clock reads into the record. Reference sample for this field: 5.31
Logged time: 1.06
